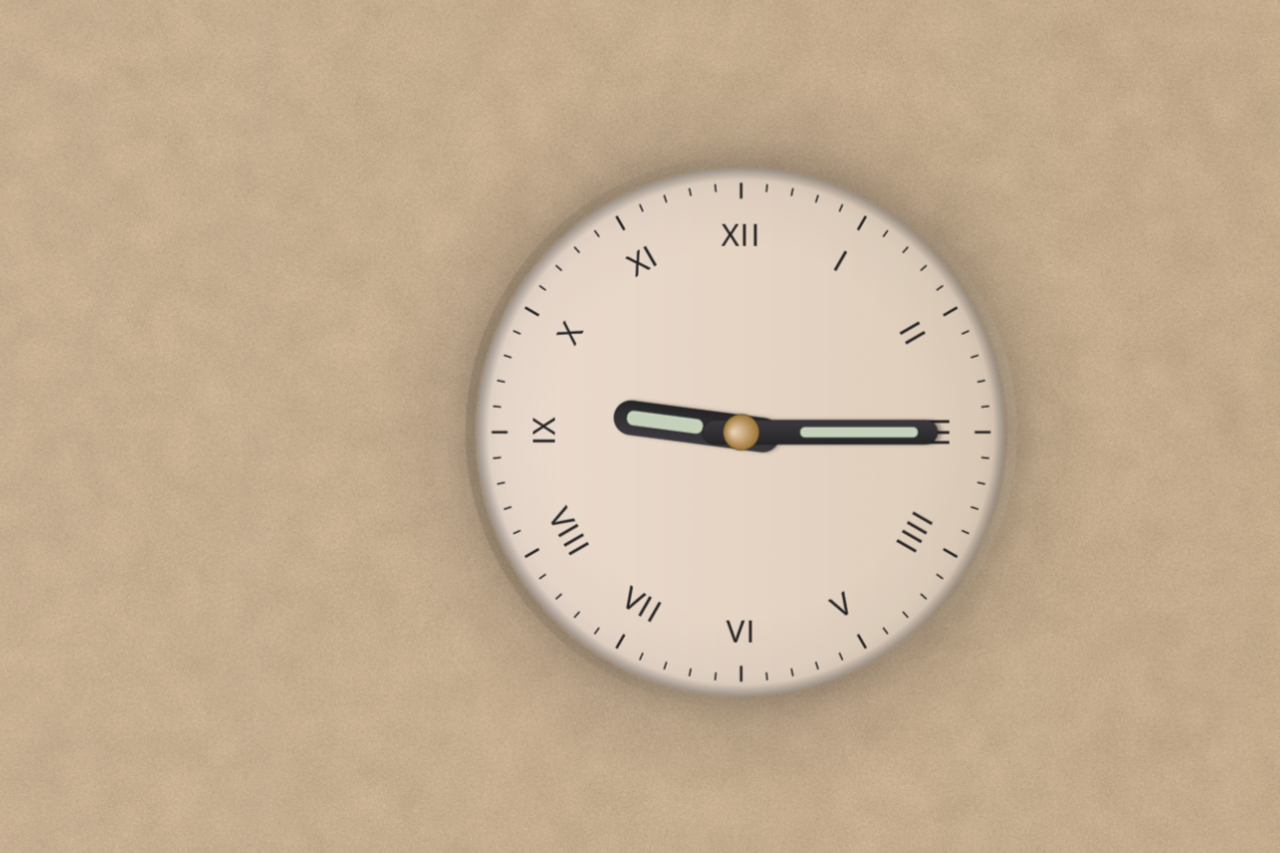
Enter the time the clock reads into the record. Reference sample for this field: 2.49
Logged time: 9.15
